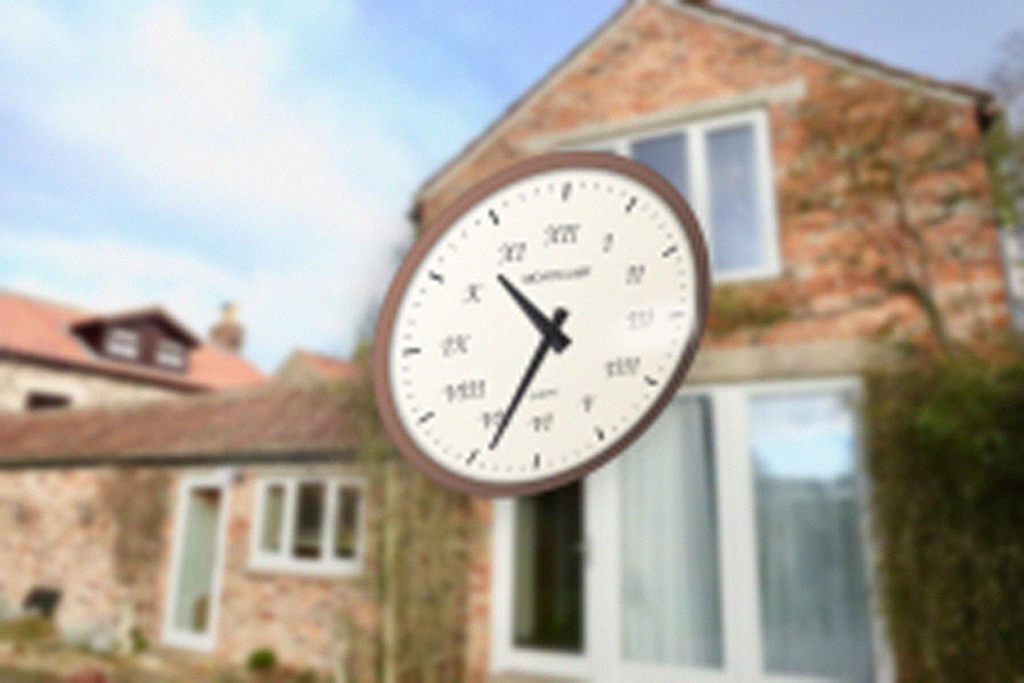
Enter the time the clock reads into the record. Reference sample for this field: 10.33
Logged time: 10.34
